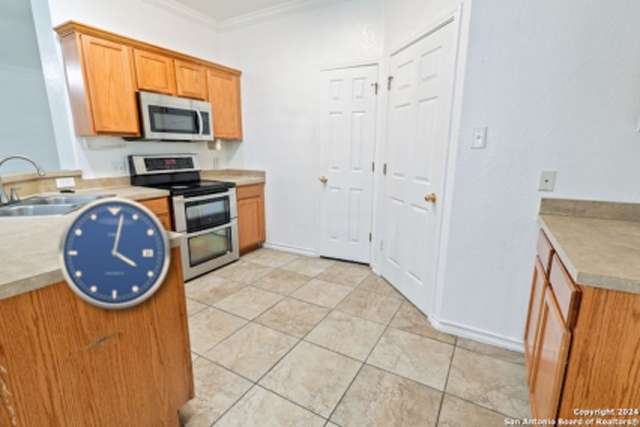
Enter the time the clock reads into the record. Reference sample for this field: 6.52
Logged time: 4.02
